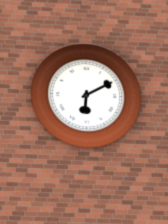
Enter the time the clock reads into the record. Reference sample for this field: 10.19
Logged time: 6.10
